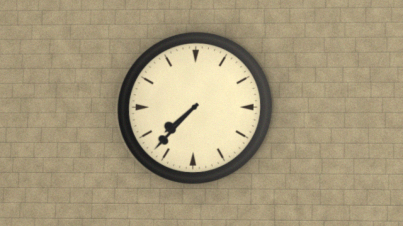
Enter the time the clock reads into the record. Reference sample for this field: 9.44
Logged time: 7.37
